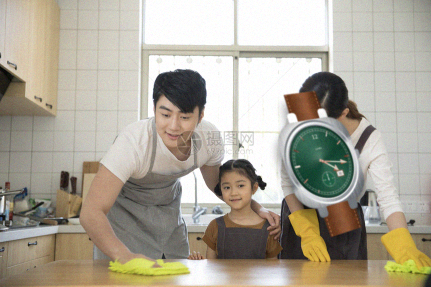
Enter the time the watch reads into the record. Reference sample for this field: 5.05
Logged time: 4.17
